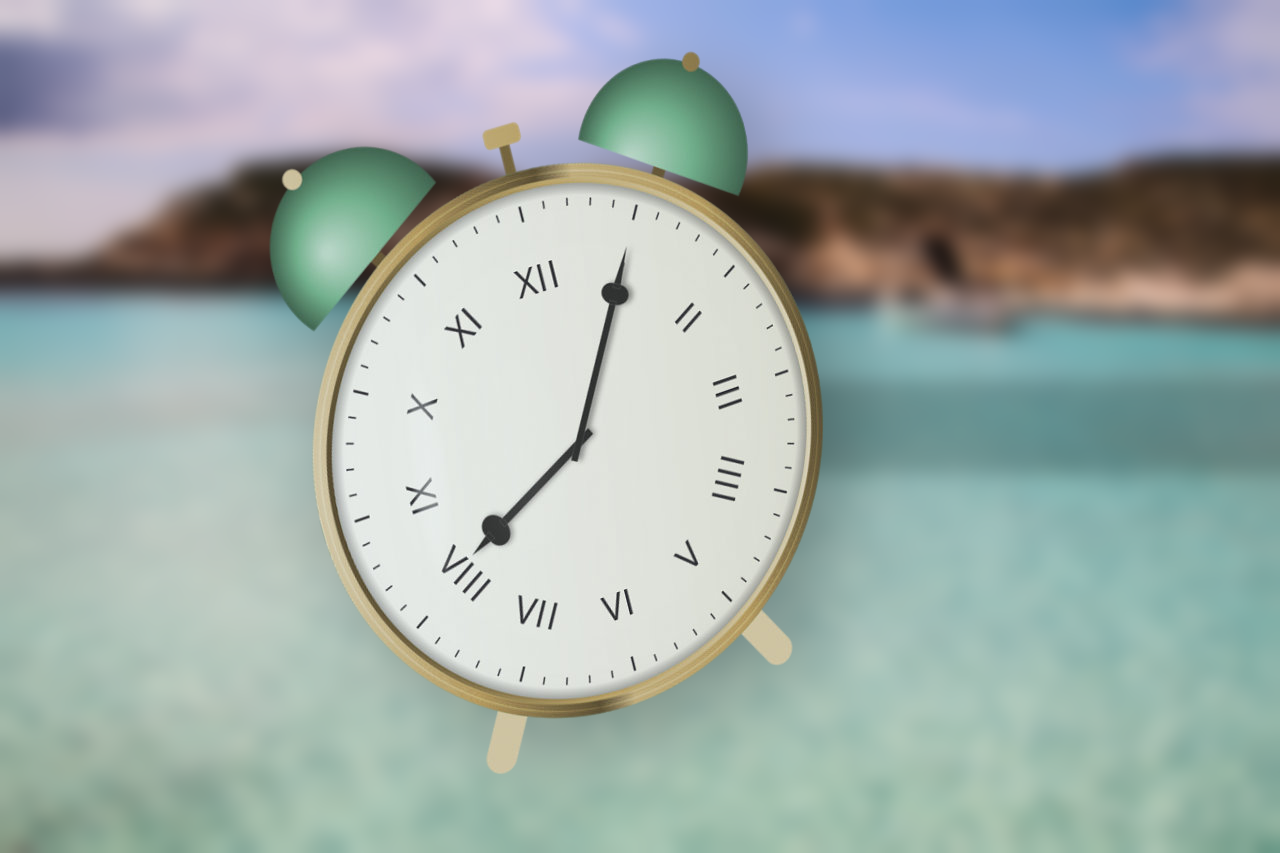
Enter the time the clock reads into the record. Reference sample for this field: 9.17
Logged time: 8.05
